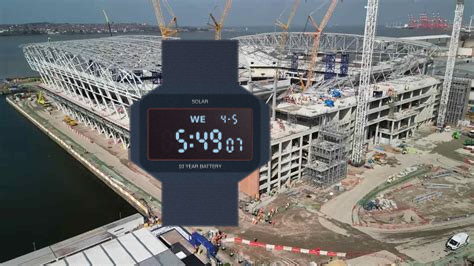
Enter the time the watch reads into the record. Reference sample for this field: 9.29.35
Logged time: 5.49.07
